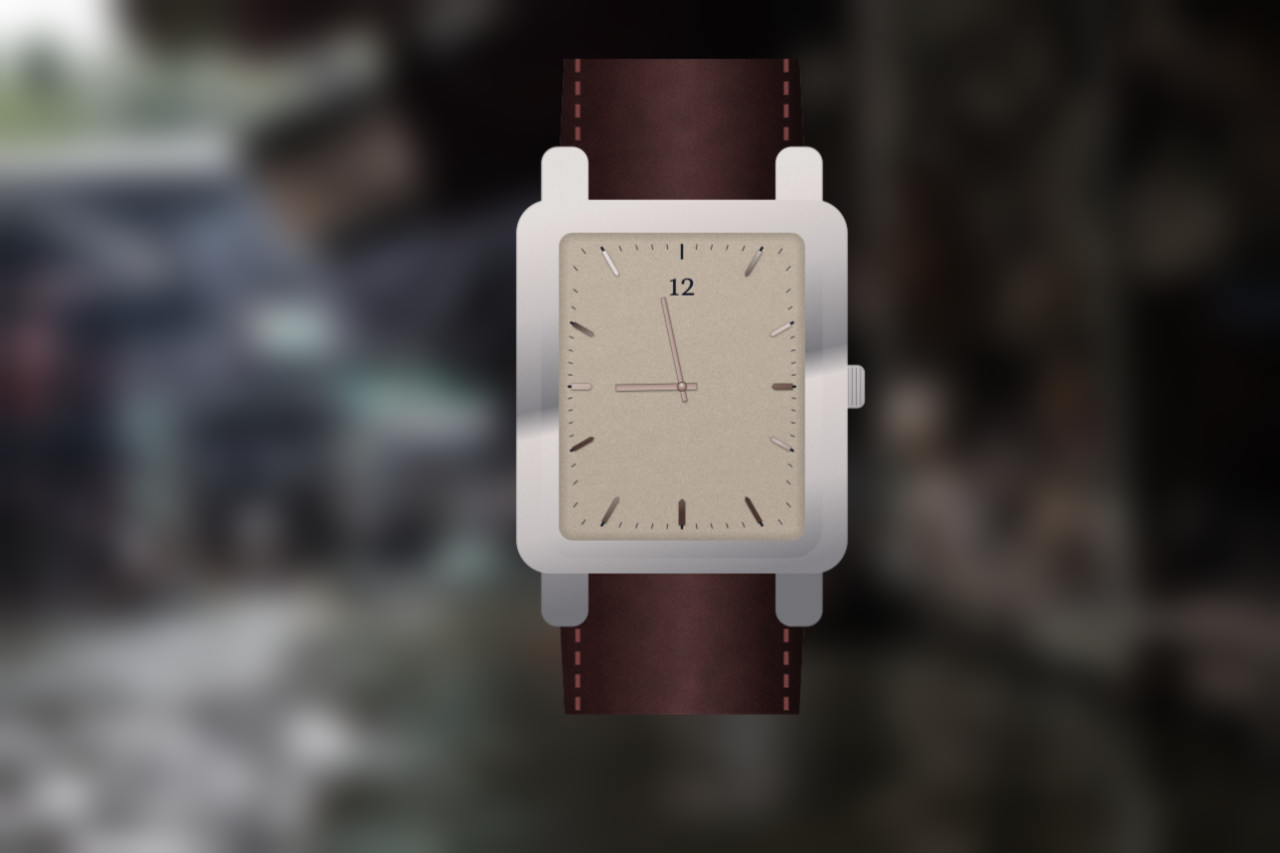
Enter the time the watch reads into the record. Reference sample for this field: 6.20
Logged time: 8.58
